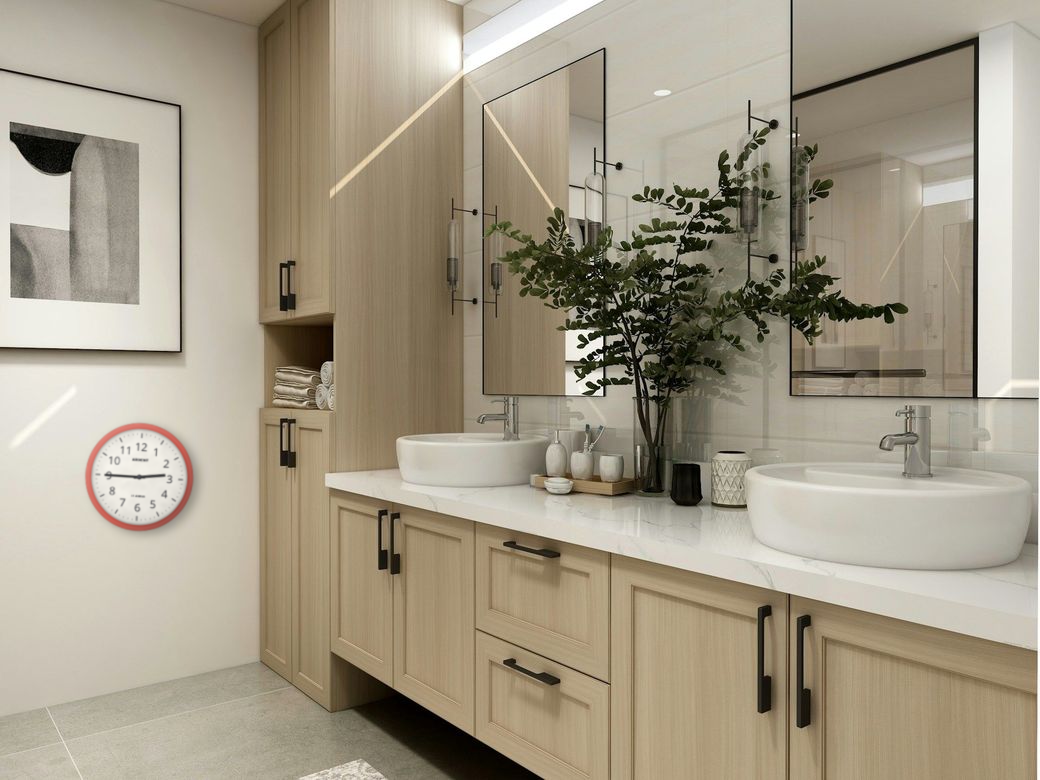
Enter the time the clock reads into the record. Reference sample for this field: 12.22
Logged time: 2.45
